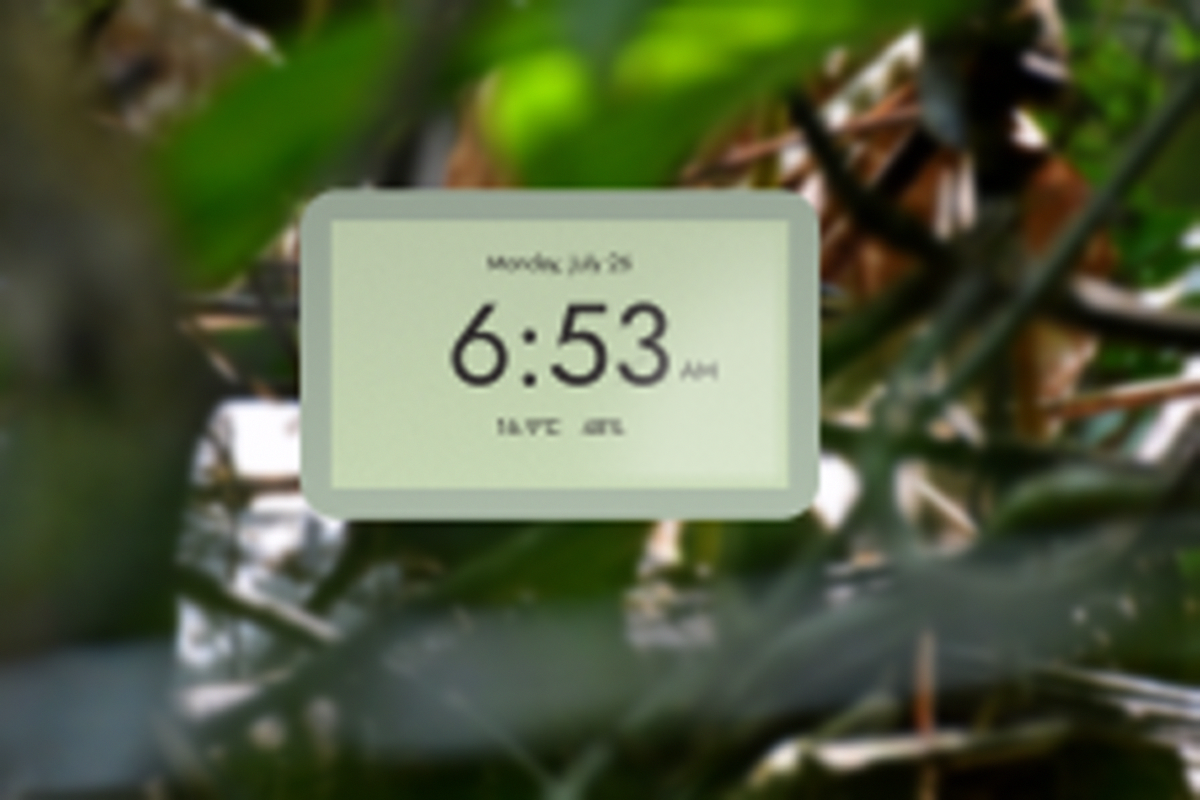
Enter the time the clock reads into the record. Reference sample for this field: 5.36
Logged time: 6.53
